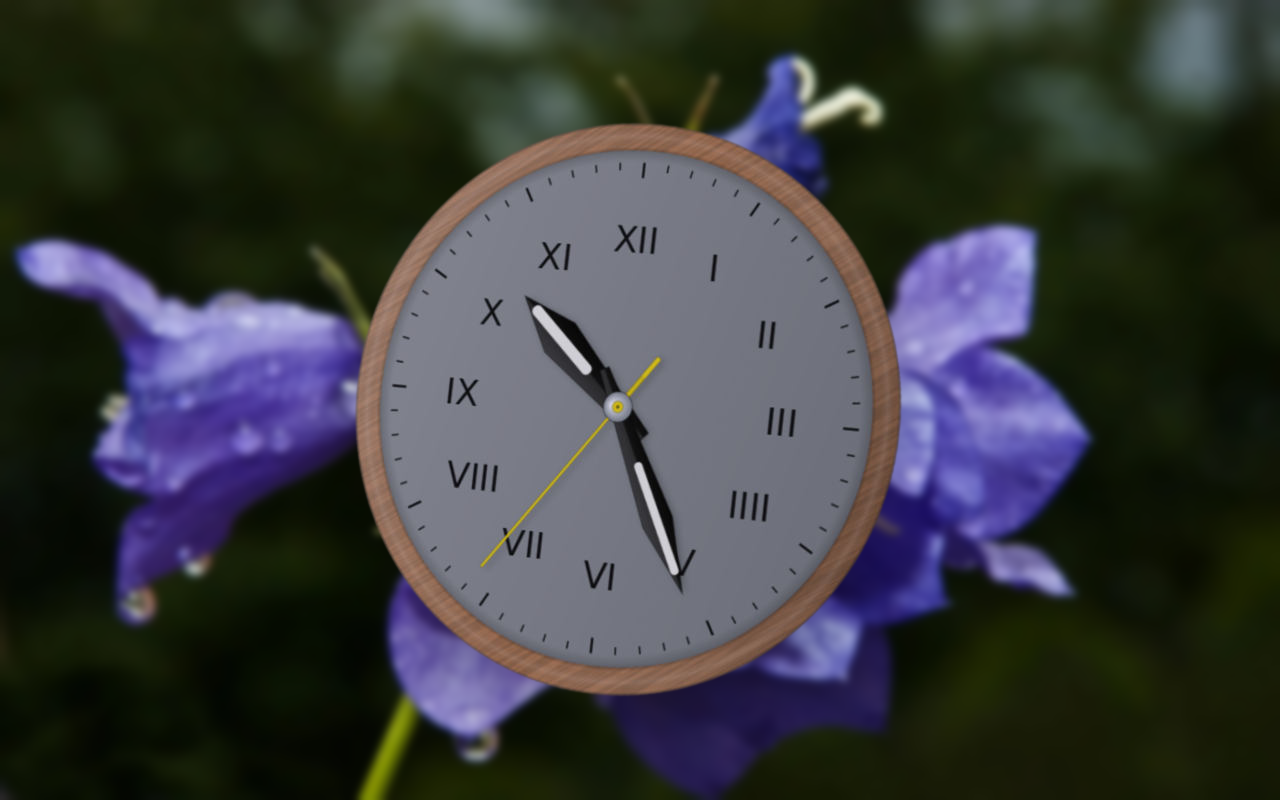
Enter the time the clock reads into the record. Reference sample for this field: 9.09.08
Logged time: 10.25.36
